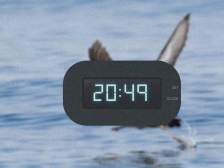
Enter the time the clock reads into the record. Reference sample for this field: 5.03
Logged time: 20.49
